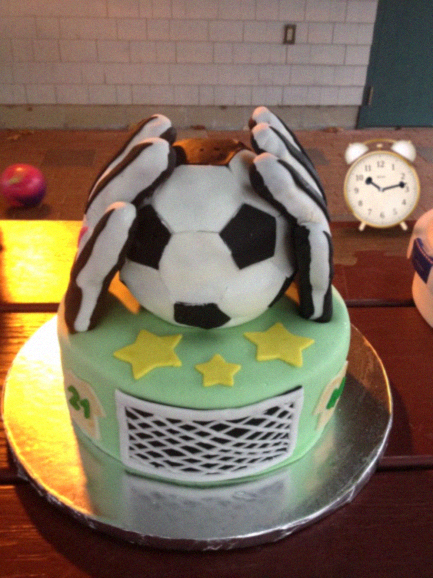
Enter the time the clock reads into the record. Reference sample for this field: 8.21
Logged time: 10.13
